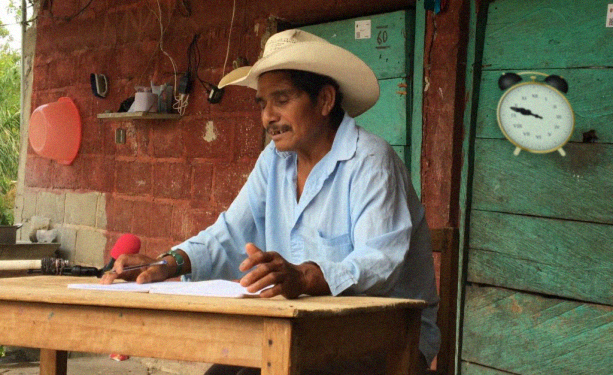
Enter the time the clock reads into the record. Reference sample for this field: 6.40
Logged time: 9.48
